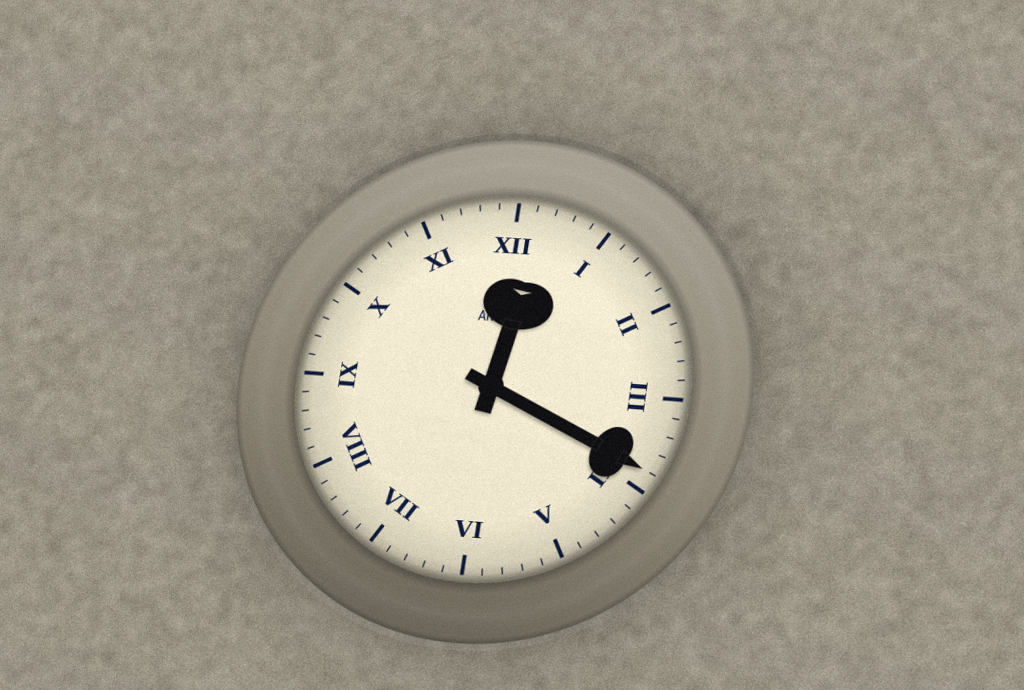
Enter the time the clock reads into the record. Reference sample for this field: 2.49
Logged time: 12.19
